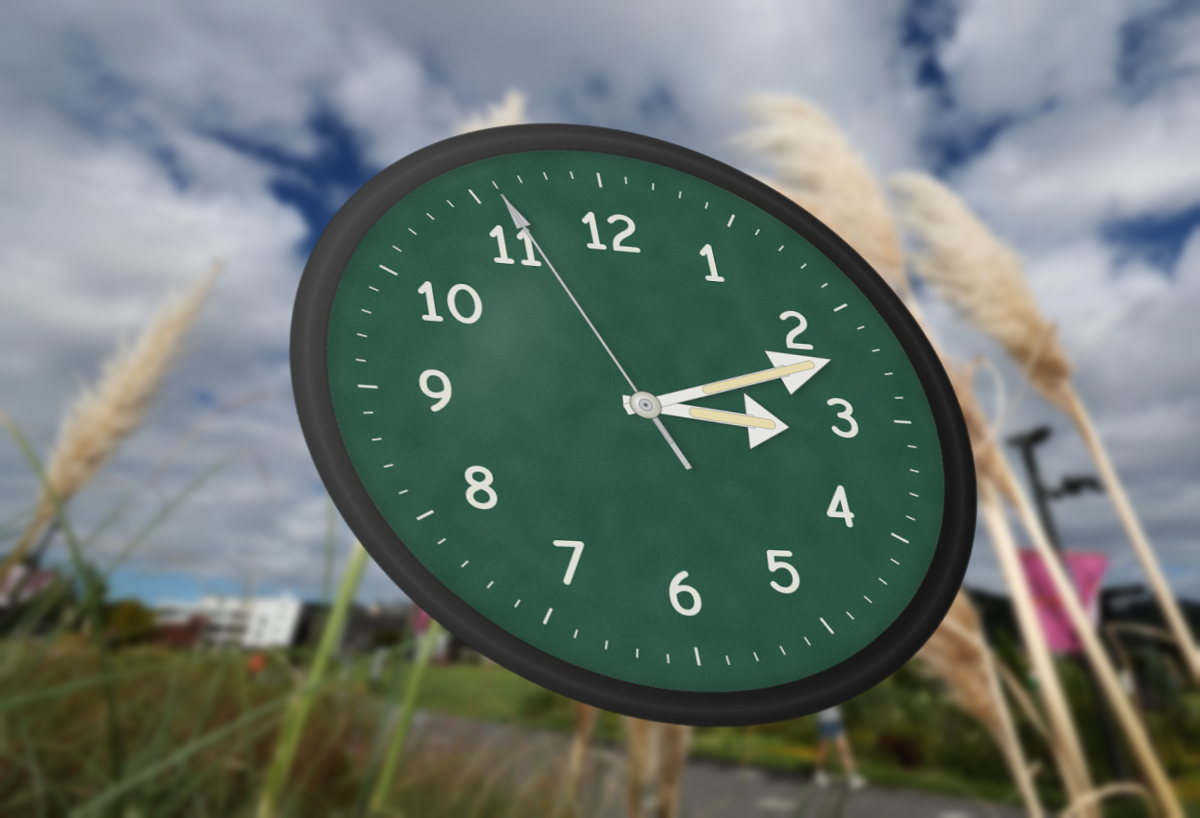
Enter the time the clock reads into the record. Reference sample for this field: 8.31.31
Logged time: 3.11.56
